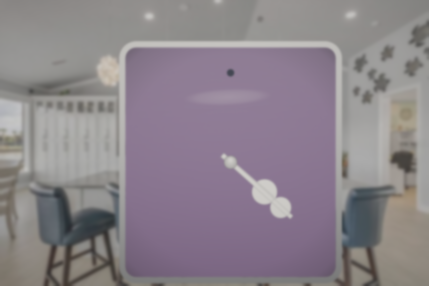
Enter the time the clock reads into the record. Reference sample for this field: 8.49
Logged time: 4.22
